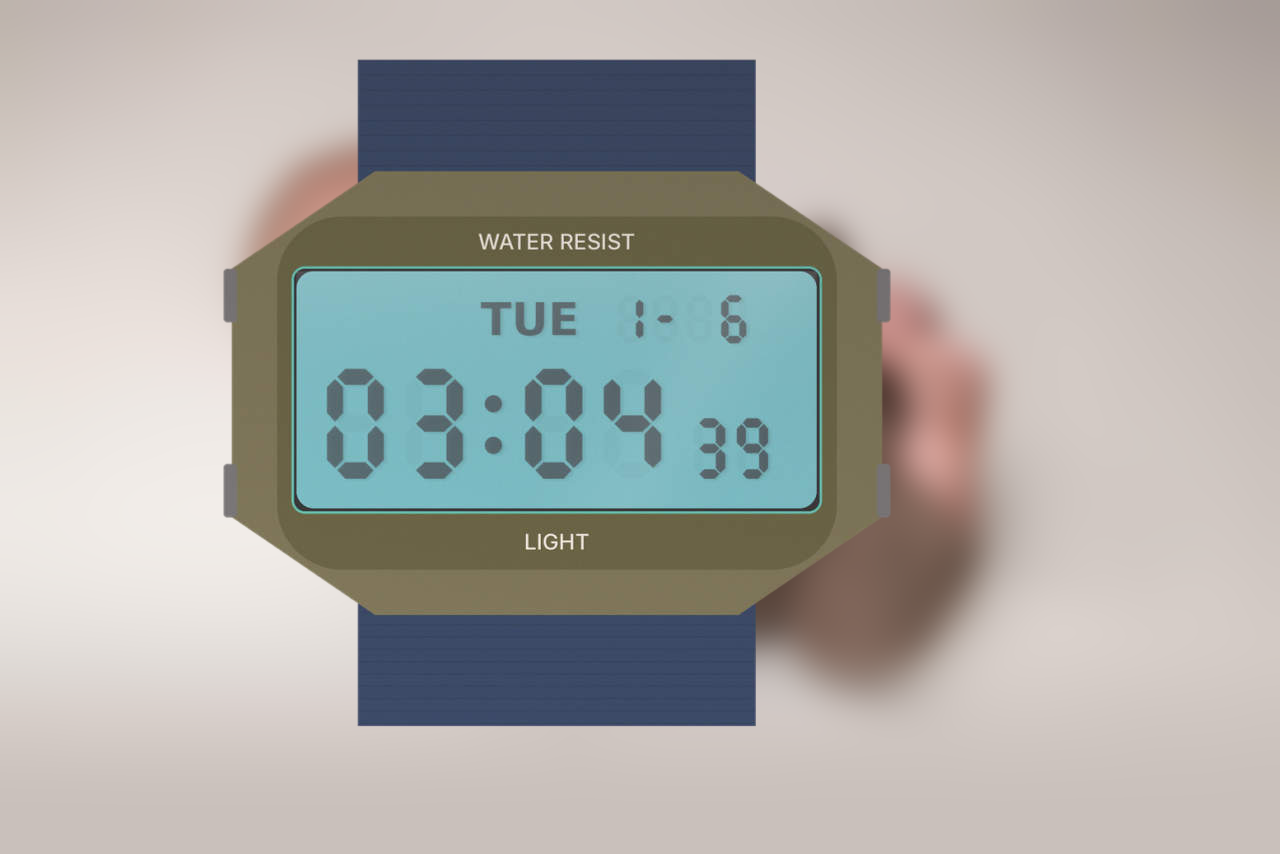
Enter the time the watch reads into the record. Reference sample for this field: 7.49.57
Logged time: 3.04.39
